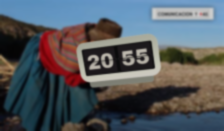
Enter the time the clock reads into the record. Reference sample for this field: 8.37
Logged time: 20.55
